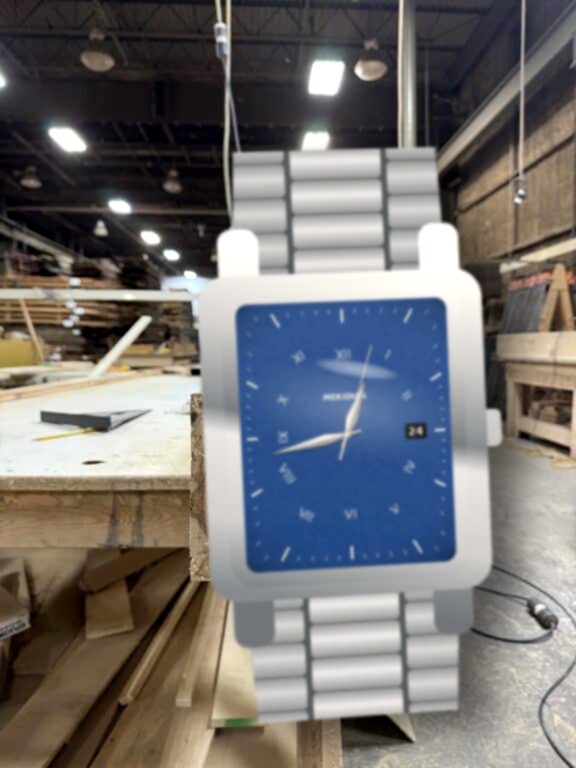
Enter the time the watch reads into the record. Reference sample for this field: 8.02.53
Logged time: 12.43.03
